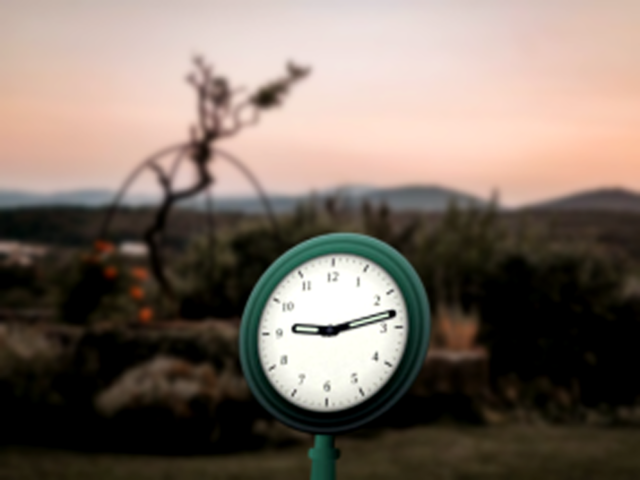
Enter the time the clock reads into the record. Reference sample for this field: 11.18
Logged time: 9.13
